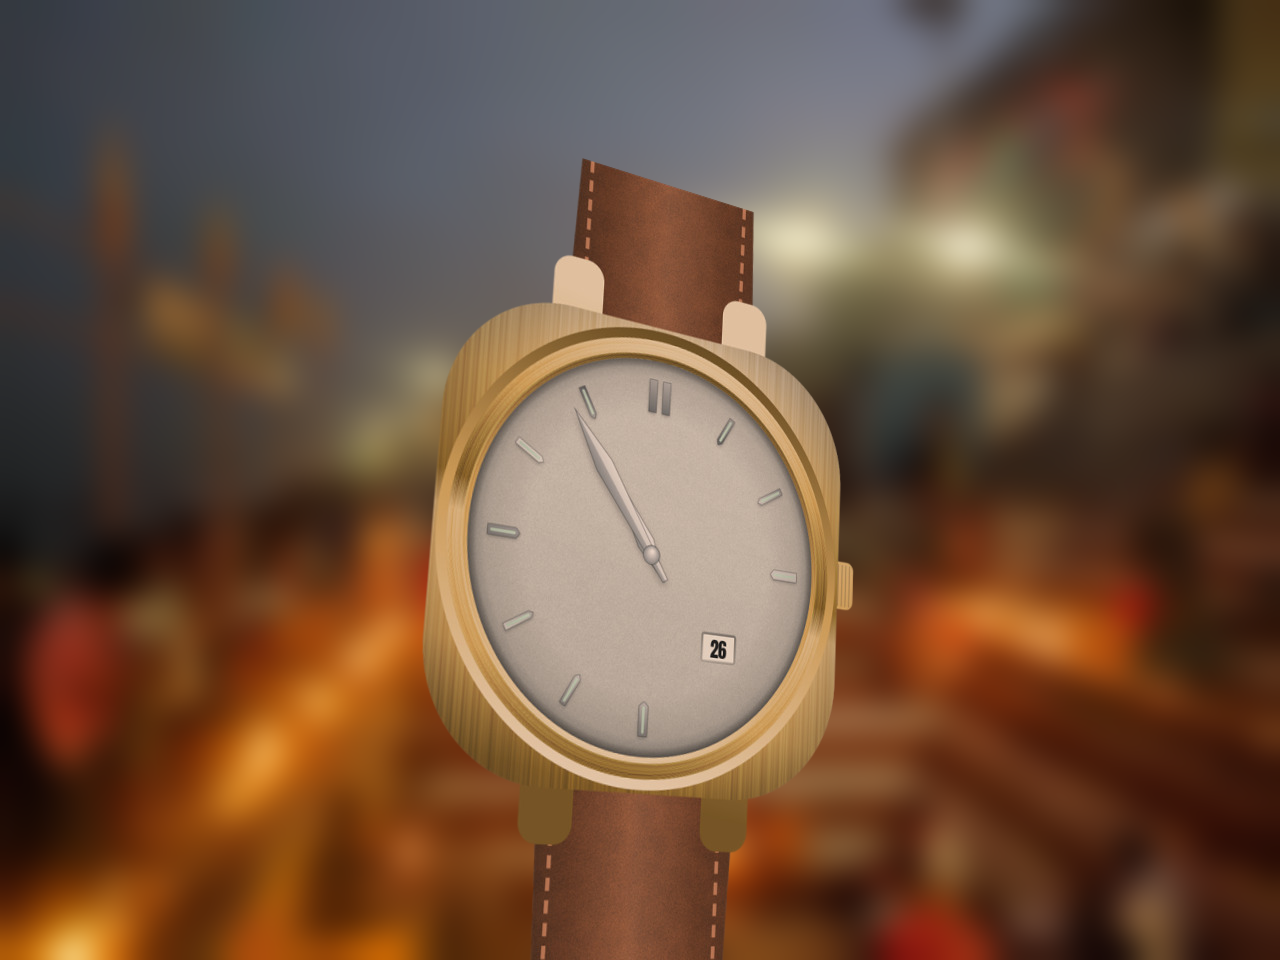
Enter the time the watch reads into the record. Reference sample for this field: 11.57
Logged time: 10.54
